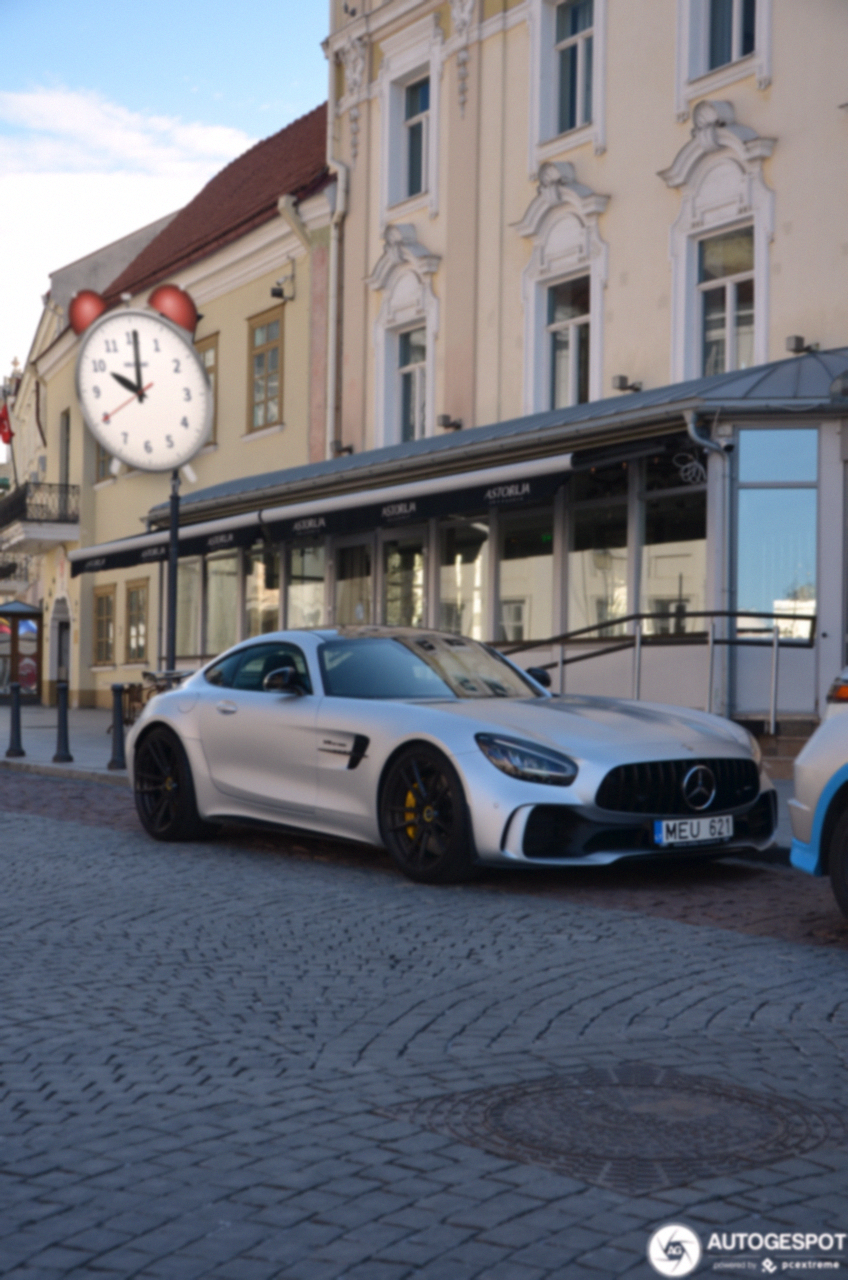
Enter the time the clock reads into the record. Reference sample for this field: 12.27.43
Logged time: 10.00.40
